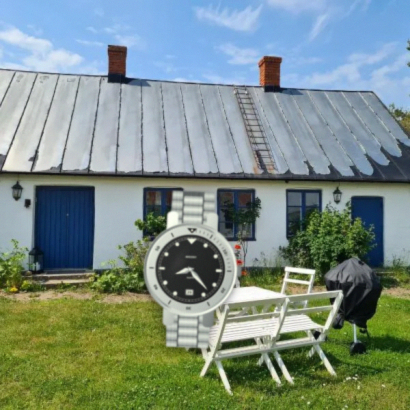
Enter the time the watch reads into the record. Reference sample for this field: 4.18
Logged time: 8.23
